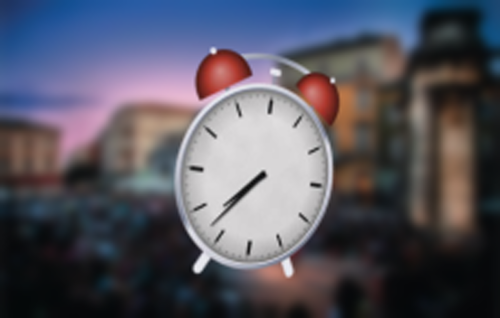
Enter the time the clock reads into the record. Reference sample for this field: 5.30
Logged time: 7.37
